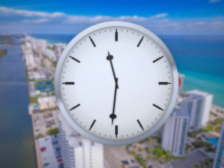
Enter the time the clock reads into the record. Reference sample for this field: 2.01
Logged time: 11.31
